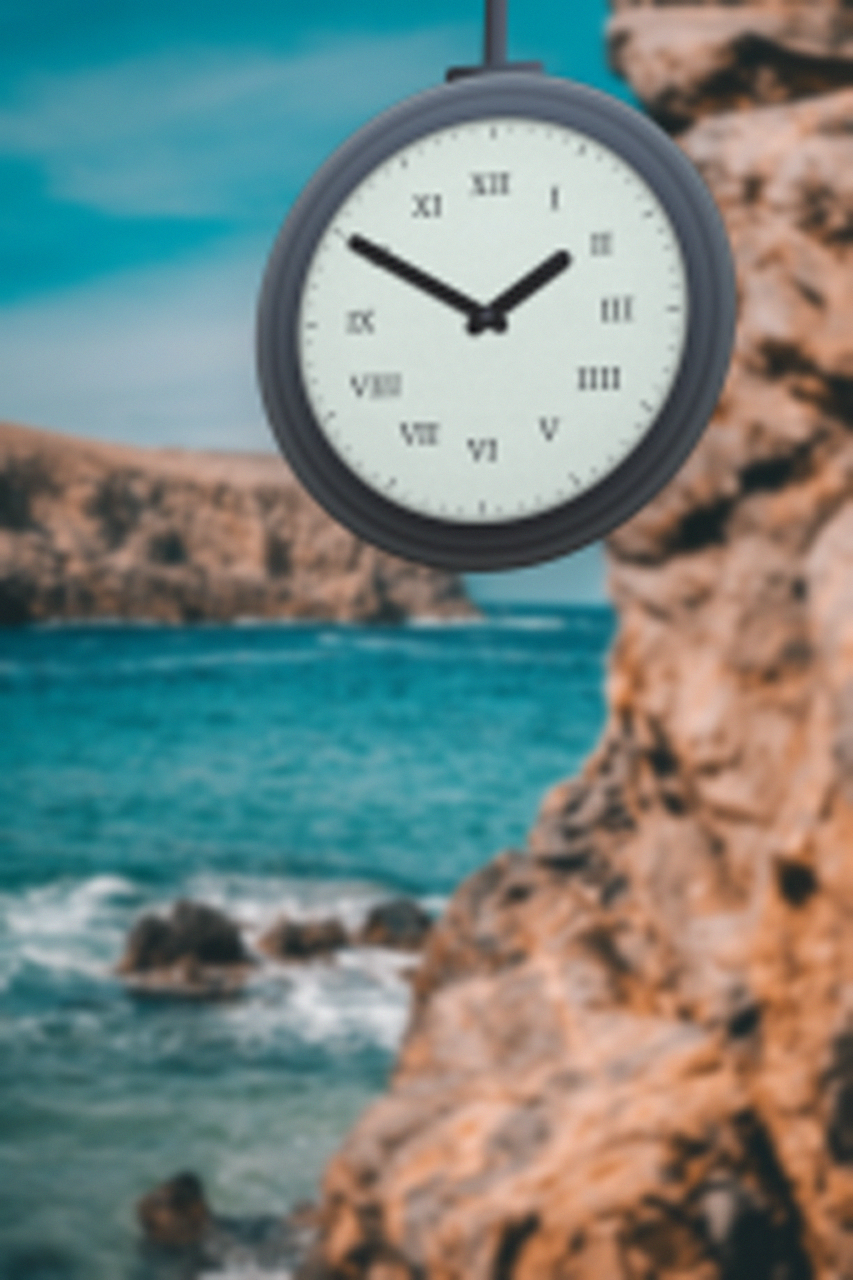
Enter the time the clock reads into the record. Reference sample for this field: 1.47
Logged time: 1.50
